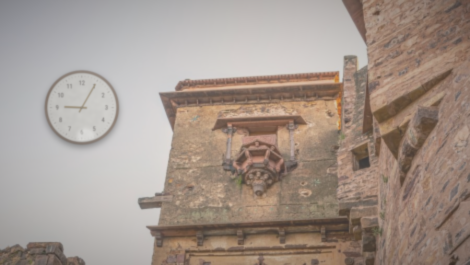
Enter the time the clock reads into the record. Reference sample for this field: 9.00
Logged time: 9.05
